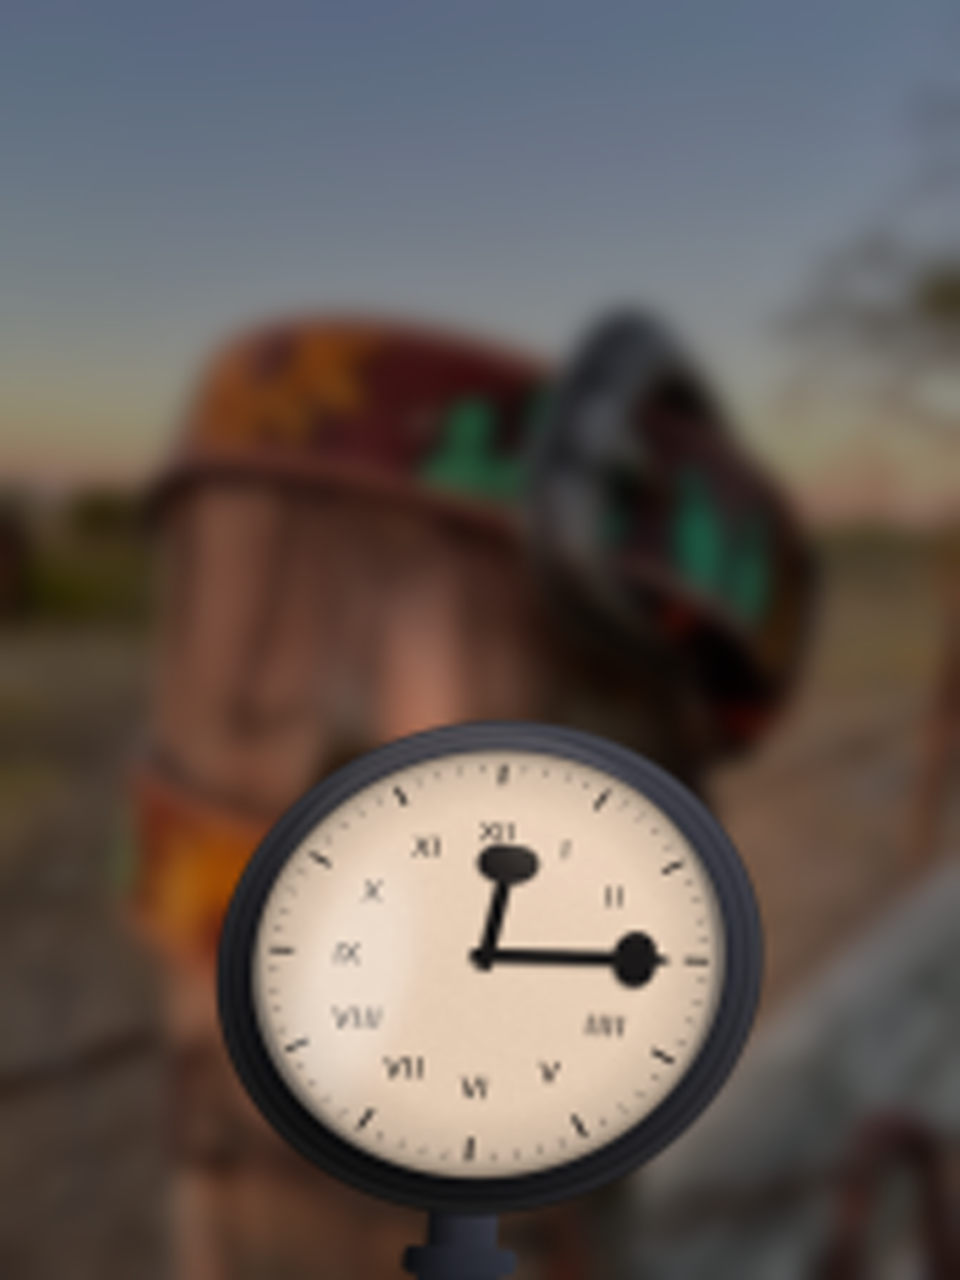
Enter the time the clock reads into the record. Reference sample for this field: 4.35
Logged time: 12.15
